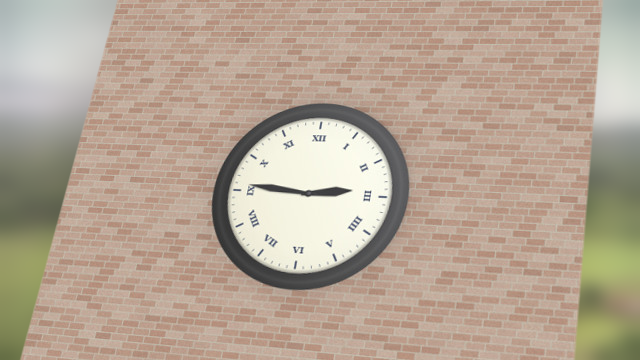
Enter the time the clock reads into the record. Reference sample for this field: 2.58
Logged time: 2.46
